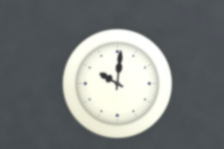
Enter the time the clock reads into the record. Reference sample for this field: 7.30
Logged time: 10.01
